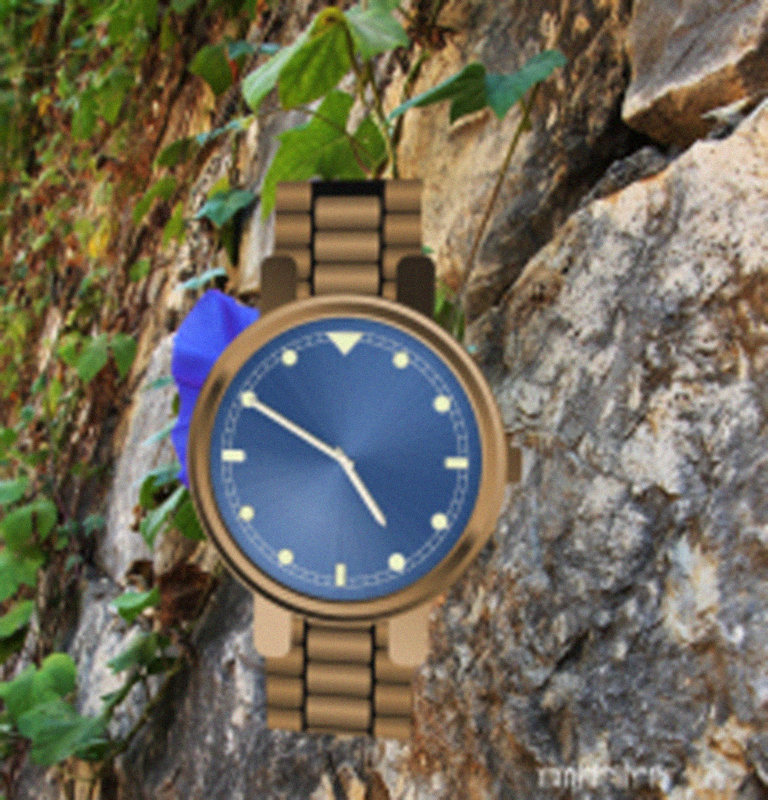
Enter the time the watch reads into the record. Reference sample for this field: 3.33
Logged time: 4.50
